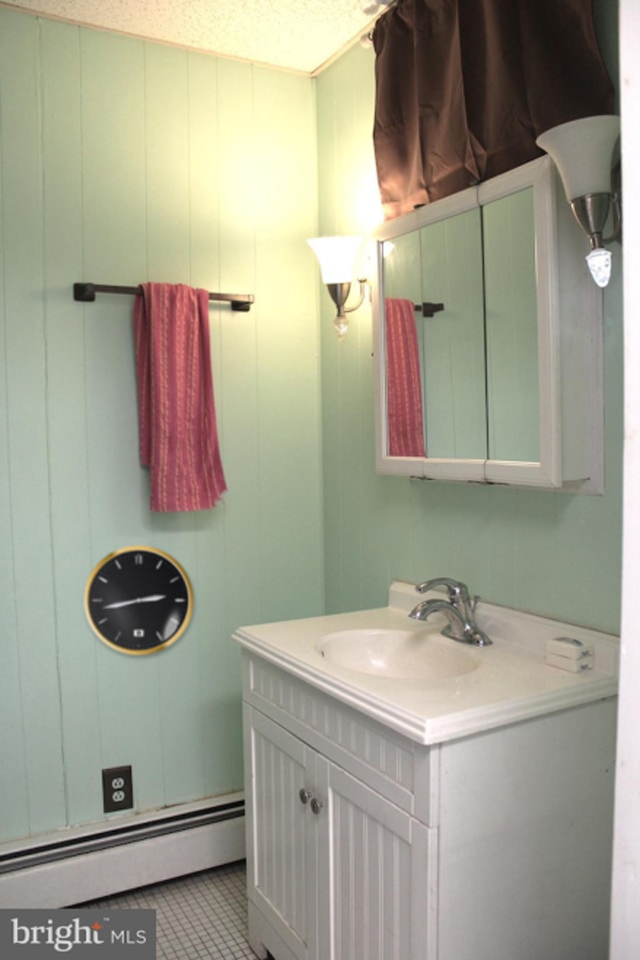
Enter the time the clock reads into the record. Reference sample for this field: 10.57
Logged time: 2.43
